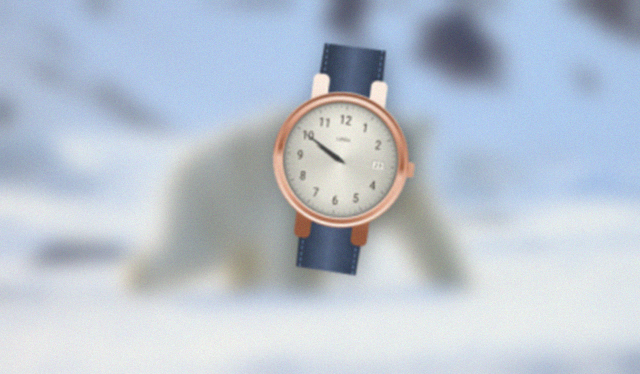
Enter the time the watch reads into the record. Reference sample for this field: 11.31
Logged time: 9.50
